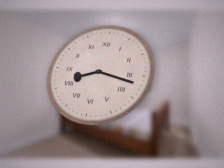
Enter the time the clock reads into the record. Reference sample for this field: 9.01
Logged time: 8.17
